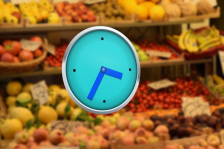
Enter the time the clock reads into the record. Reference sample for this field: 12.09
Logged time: 3.35
